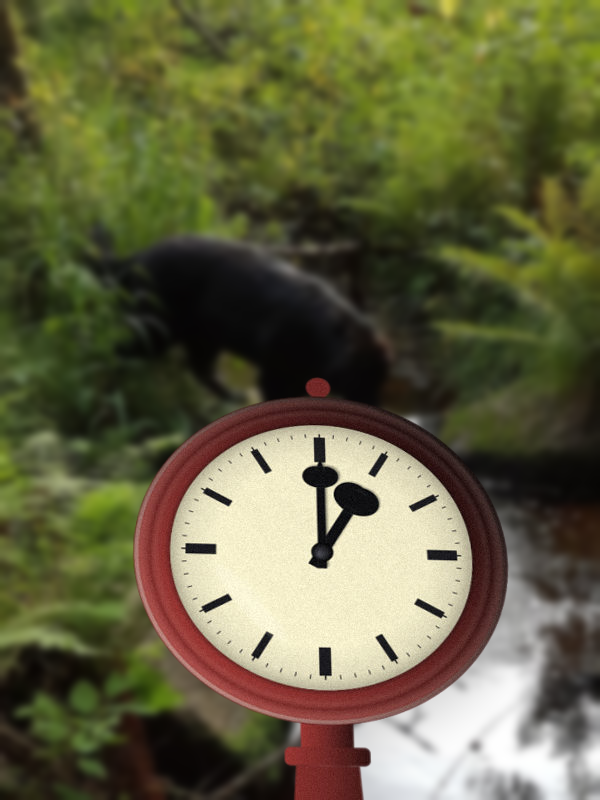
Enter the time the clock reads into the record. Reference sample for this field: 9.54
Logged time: 1.00
